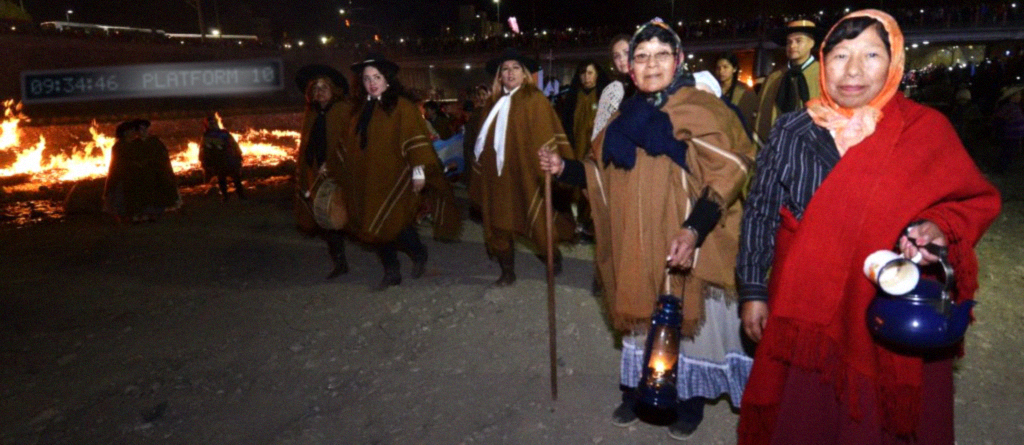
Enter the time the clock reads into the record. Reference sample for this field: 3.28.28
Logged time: 9.34.46
